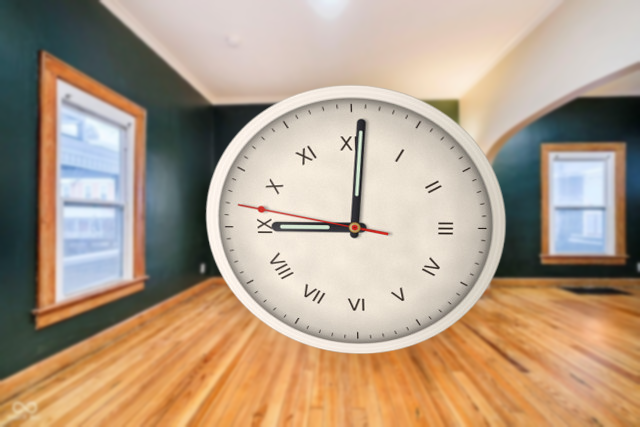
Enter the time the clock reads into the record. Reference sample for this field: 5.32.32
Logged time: 9.00.47
